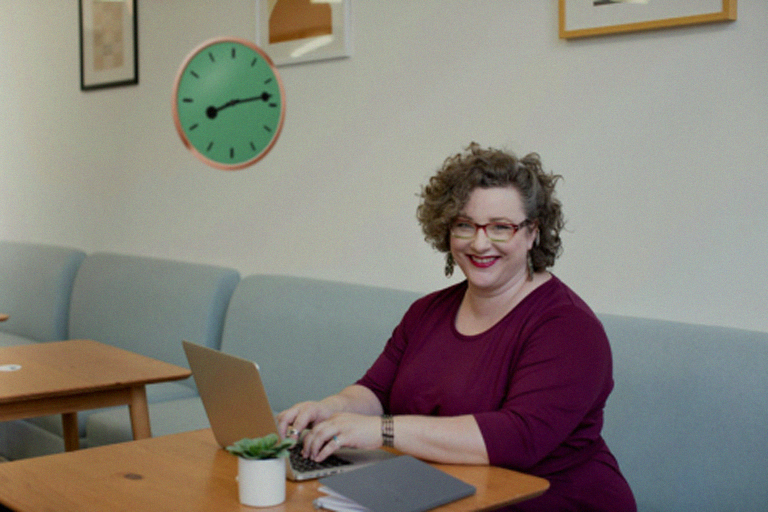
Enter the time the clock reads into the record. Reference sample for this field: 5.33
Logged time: 8.13
